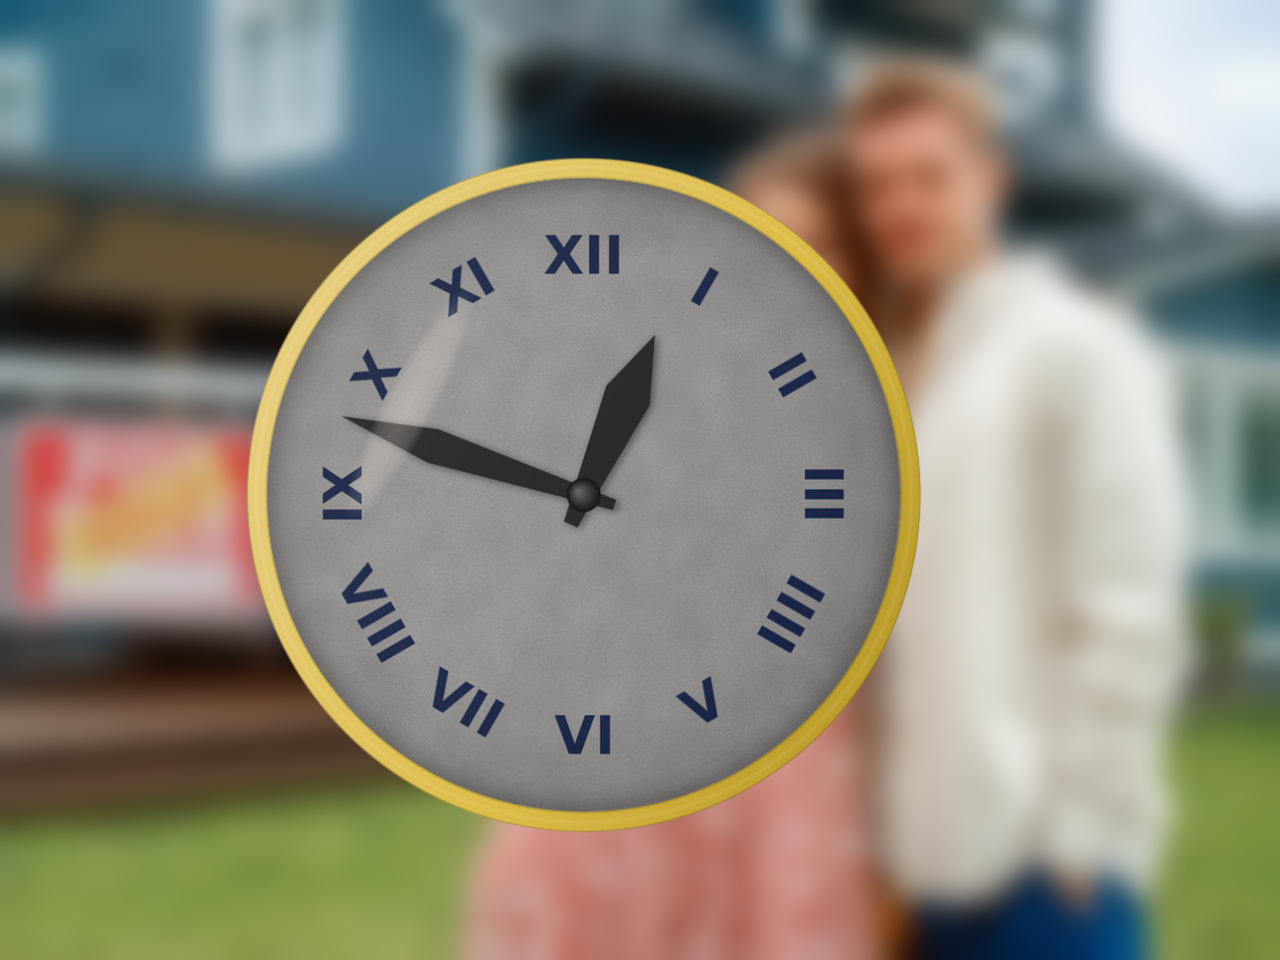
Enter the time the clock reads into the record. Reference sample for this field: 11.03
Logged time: 12.48
